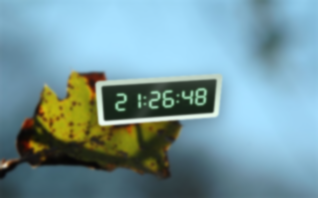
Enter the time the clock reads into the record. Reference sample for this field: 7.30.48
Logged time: 21.26.48
